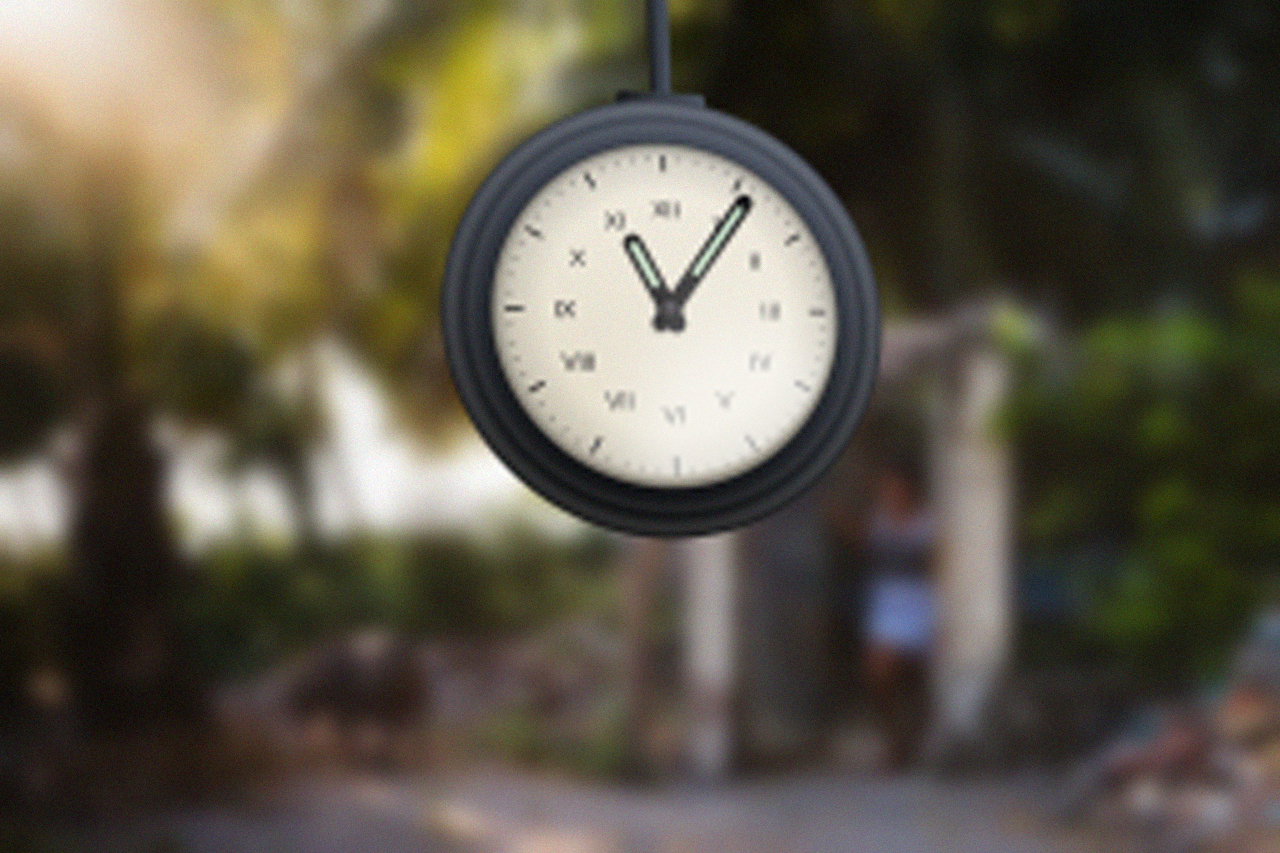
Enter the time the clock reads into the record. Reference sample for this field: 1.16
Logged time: 11.06
